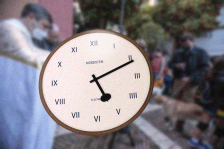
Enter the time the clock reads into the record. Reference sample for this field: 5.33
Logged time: 5.11
